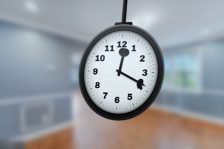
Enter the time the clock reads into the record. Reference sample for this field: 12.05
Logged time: 12.19
